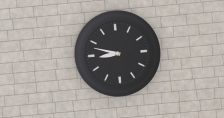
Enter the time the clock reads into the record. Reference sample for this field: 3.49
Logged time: 8.48
